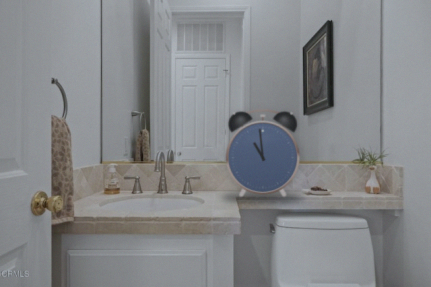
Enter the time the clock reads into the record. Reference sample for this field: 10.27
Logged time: 10.59
